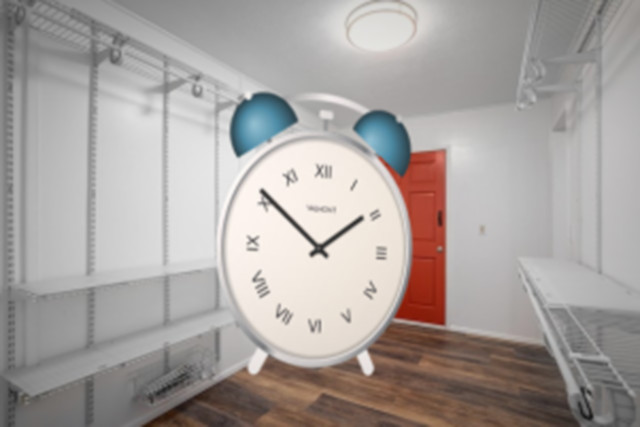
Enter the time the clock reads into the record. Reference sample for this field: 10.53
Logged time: 1.51
